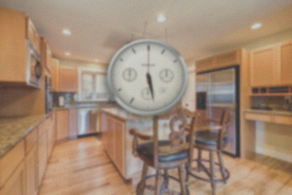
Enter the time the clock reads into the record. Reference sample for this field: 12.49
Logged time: 5.28
